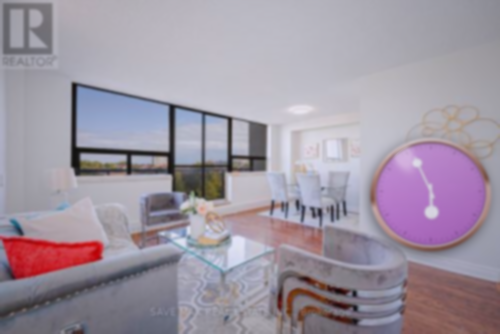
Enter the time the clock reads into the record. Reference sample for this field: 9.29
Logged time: 5.56
